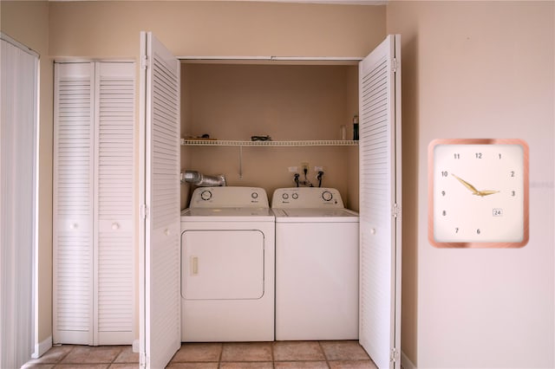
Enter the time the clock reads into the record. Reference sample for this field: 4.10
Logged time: 2.51
